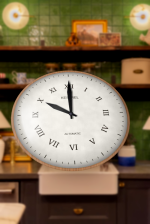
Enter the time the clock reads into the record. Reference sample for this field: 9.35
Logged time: 10.00
